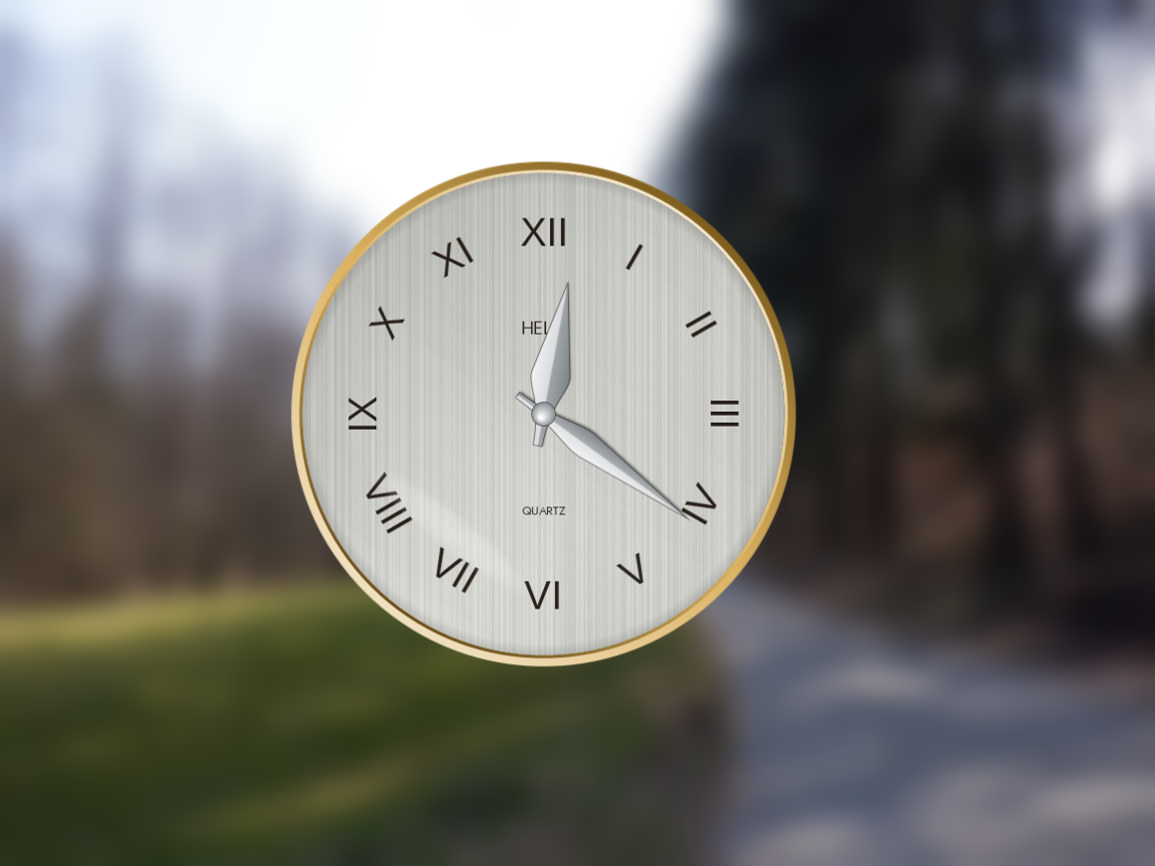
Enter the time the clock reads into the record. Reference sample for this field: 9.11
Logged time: 12.21
